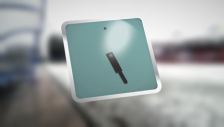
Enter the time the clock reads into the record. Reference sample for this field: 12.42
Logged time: 5.27
